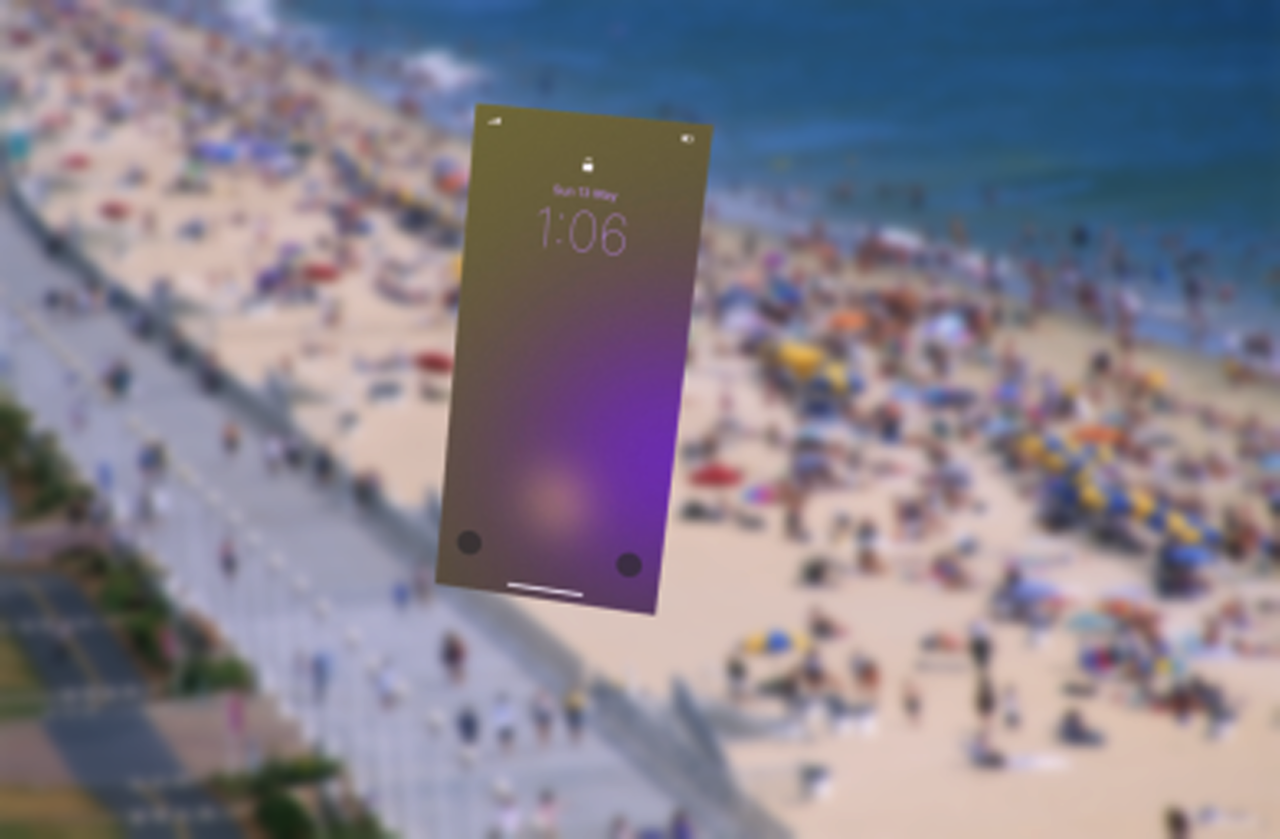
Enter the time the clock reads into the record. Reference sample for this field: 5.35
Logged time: 1.06
